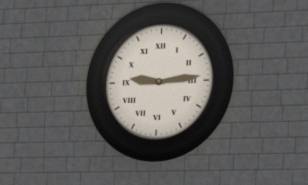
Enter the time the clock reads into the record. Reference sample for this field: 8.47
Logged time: 9.14
